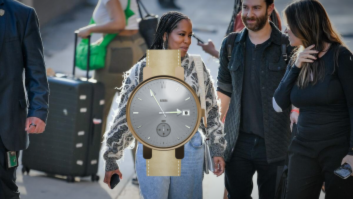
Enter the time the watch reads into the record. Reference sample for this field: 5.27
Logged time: 2.55
